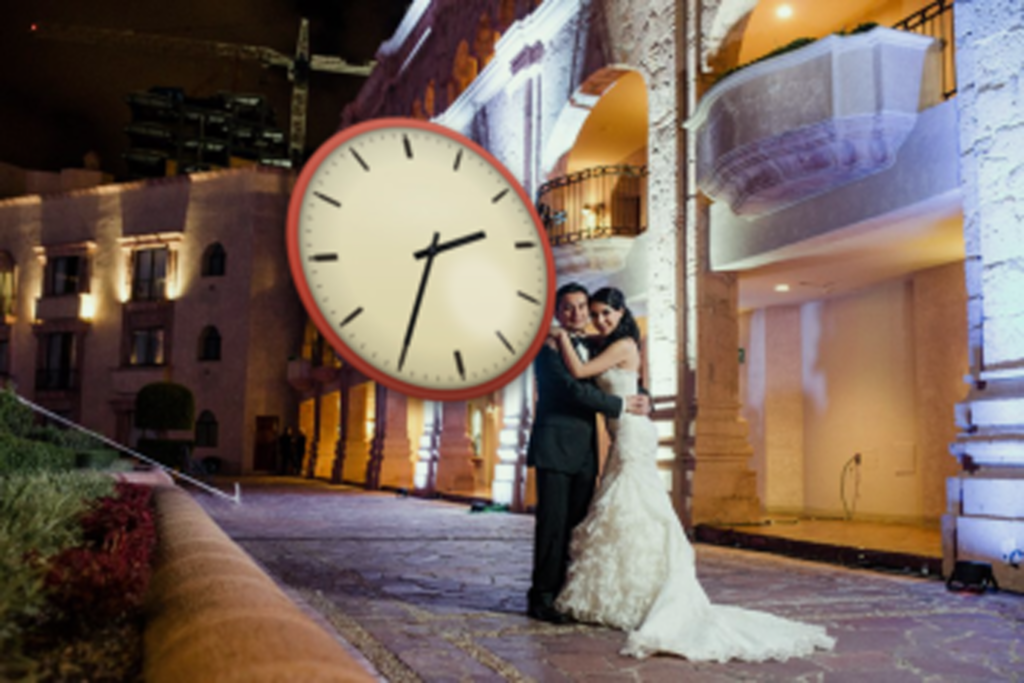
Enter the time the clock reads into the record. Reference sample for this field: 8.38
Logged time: 2.35
